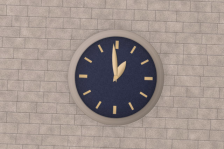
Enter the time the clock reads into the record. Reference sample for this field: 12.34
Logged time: 12.59
